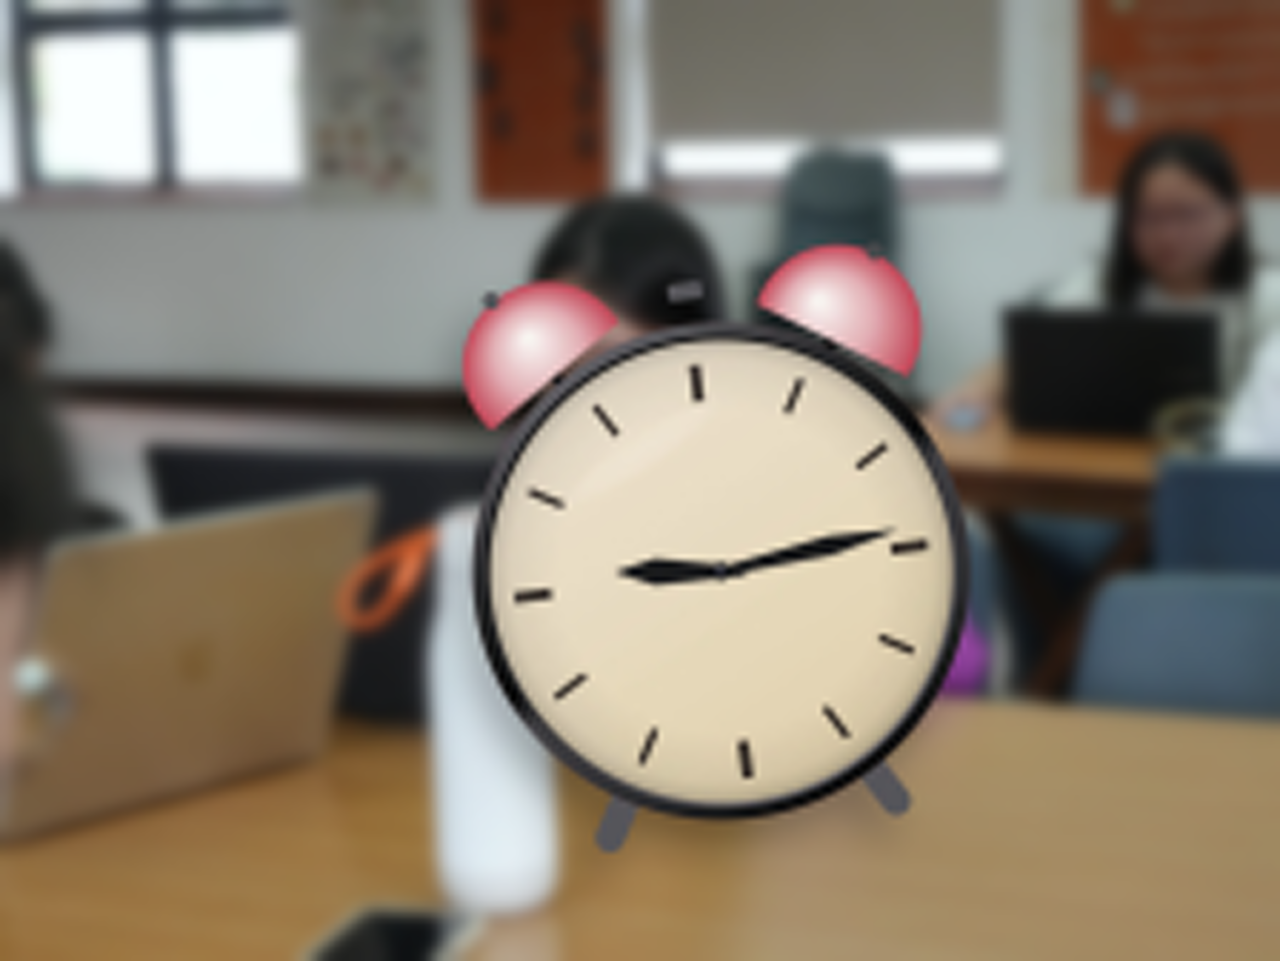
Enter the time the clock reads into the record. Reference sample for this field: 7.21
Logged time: 9.14
